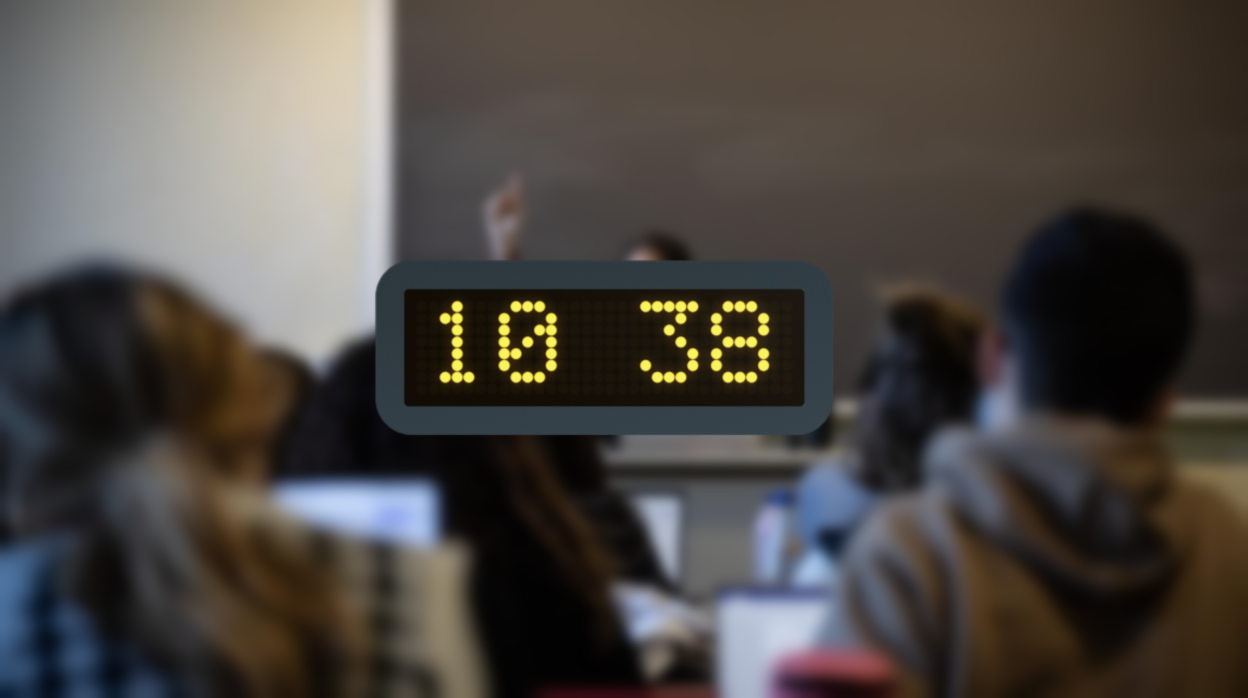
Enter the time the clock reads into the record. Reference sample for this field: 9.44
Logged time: 10.38
